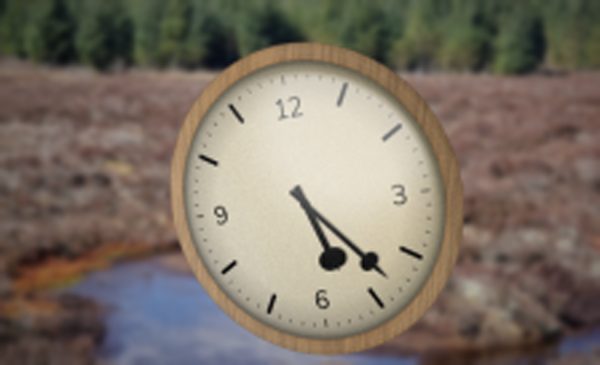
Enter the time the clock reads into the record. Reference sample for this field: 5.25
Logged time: 5.23
